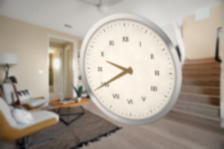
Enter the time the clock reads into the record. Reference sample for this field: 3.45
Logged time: 9.40
